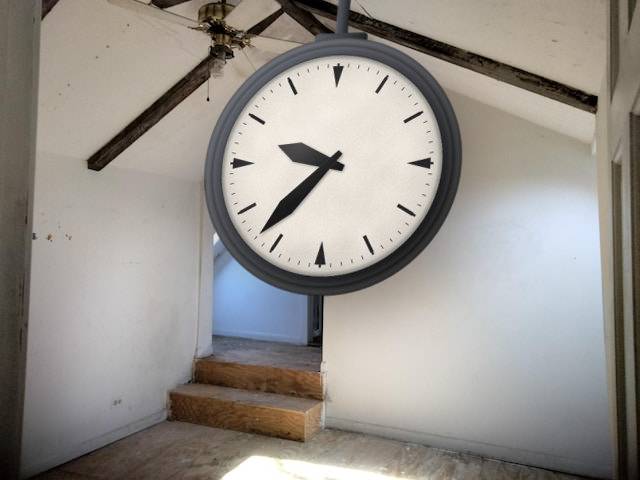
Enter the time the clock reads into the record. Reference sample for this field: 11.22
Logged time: 9.37
